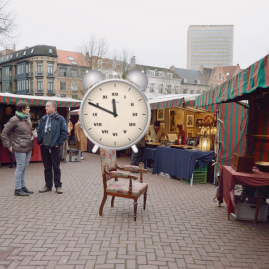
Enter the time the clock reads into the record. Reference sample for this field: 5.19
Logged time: 11.49
